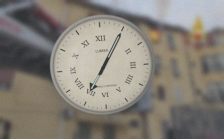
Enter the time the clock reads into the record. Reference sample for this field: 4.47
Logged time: 7.05
